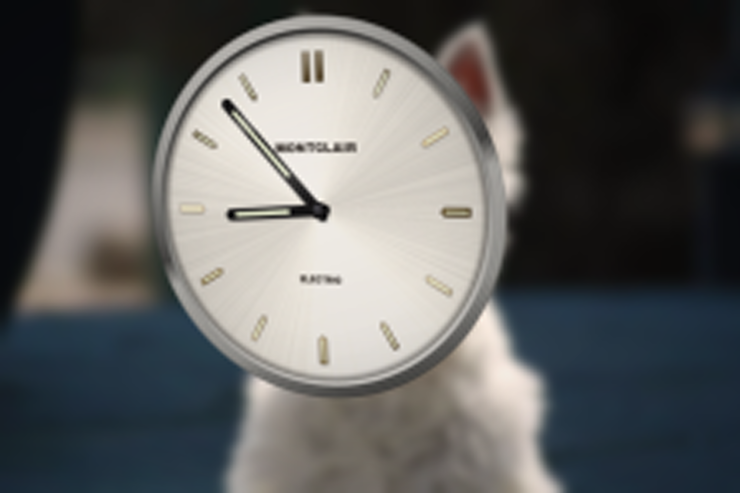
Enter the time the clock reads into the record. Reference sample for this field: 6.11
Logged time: 8.53
